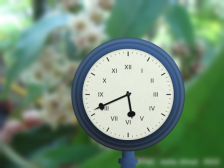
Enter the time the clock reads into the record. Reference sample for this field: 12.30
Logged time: 5.41
